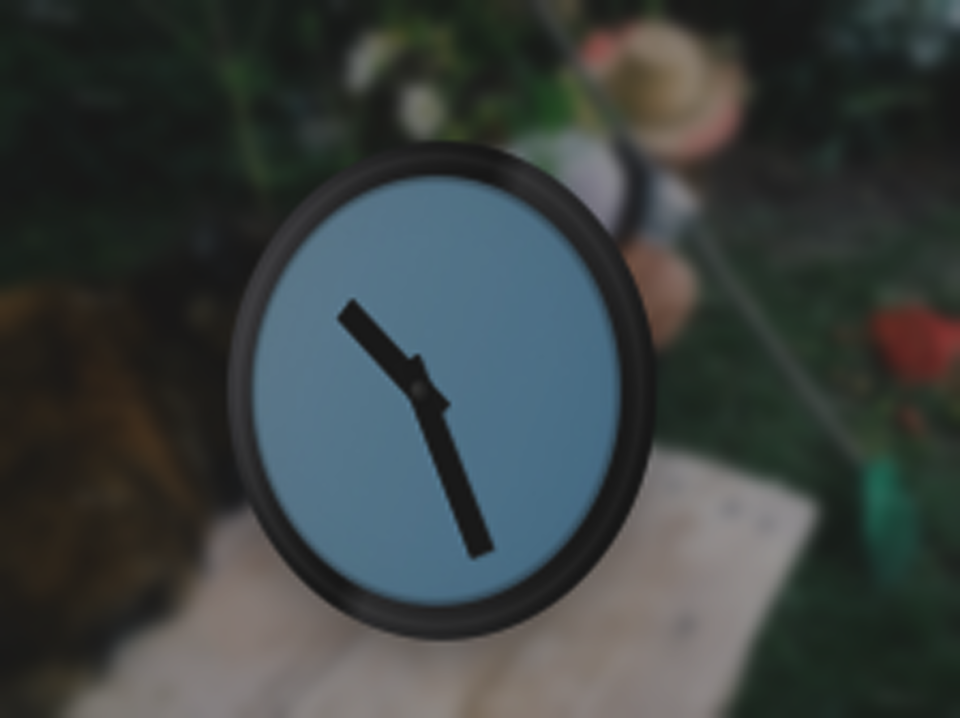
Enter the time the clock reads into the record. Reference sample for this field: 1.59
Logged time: 10.26
